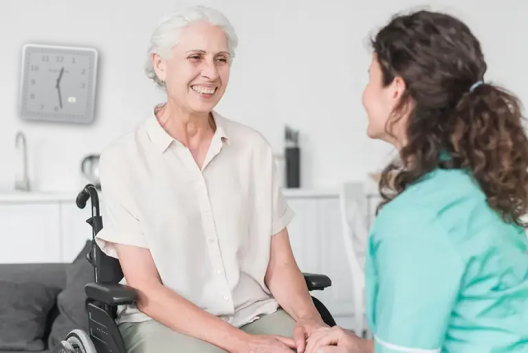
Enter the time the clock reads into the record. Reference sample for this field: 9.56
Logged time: 12.28
